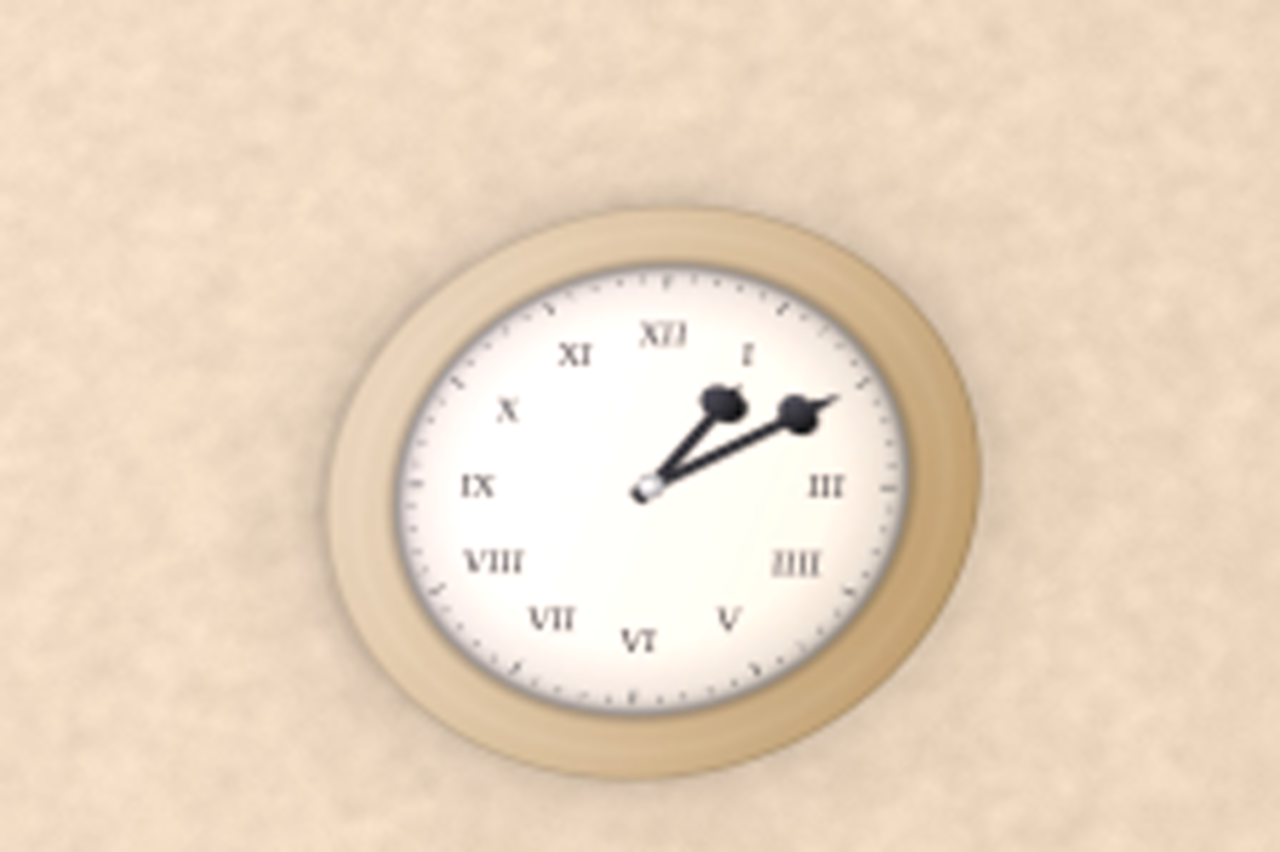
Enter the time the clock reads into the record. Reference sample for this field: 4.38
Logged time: 1.10
